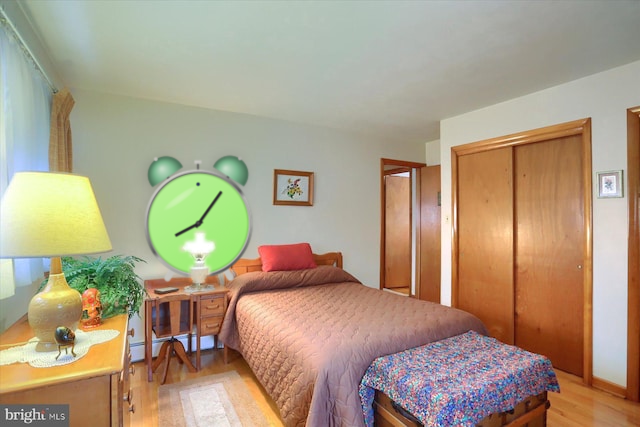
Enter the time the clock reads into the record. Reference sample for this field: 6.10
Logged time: 8.06
